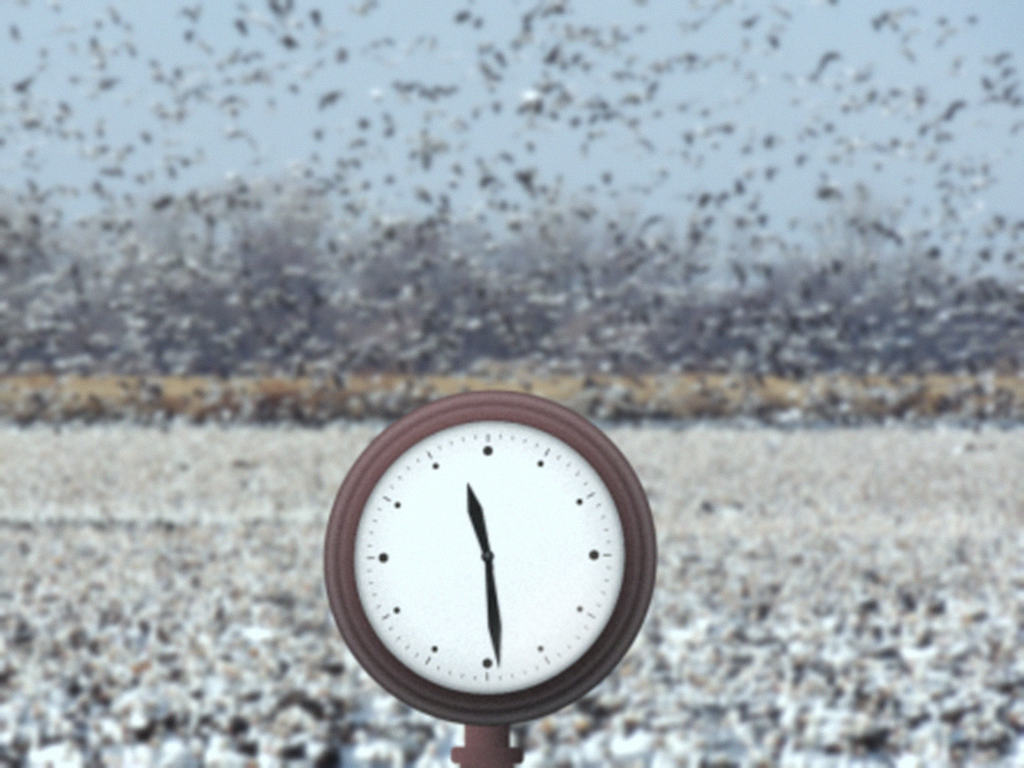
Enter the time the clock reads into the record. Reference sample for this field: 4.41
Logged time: 11.29
